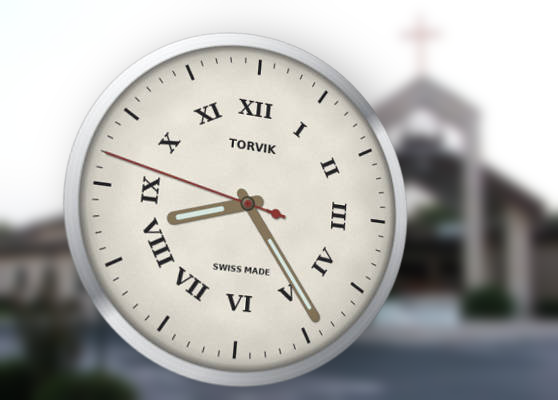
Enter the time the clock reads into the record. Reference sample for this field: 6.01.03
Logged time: 8.23.47
